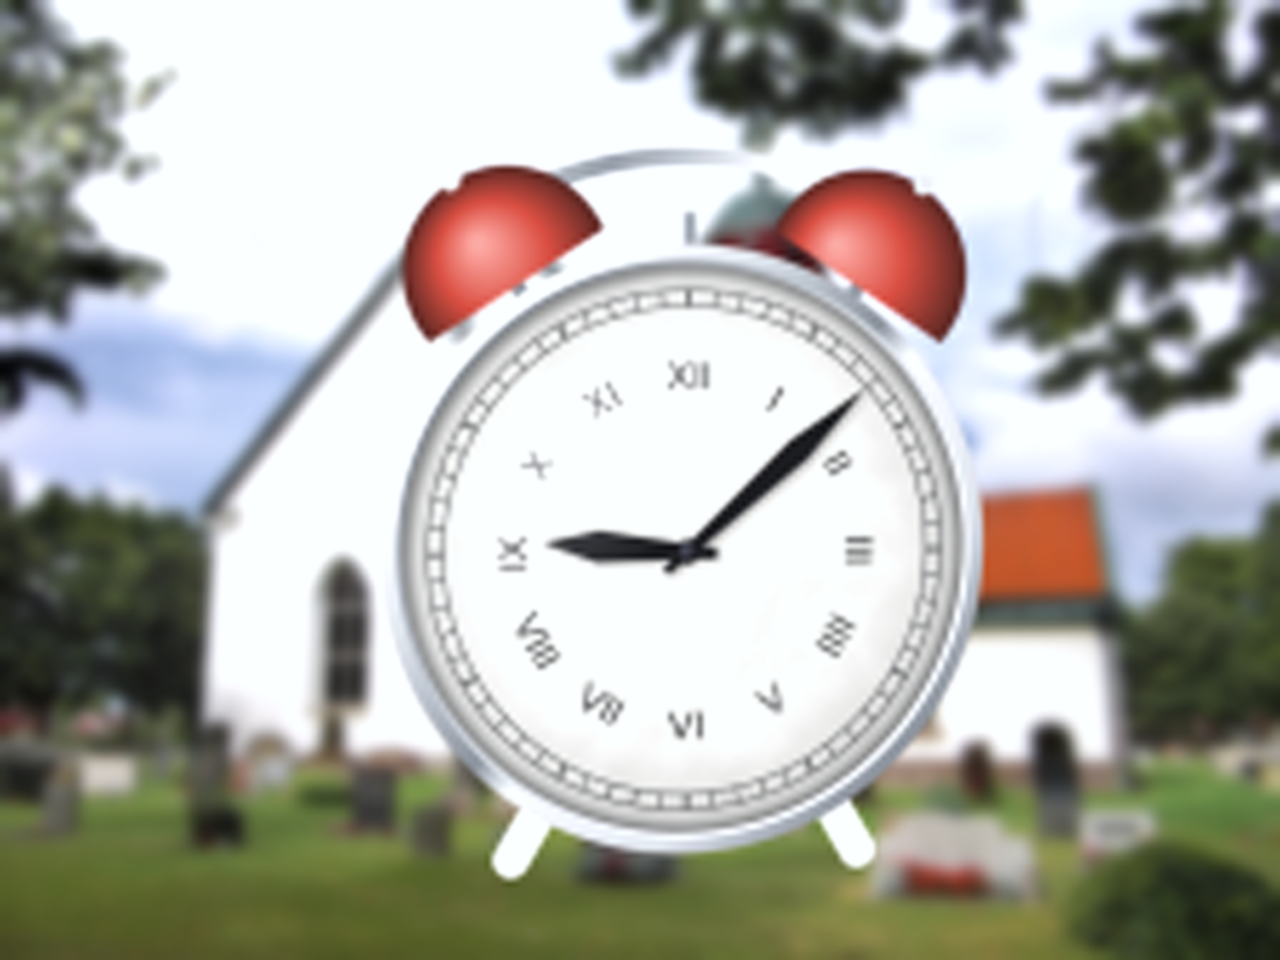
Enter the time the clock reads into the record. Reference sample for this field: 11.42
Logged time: 9.08
